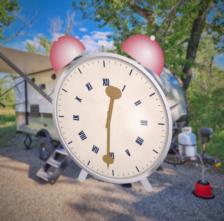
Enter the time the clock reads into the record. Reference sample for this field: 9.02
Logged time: 12.31
